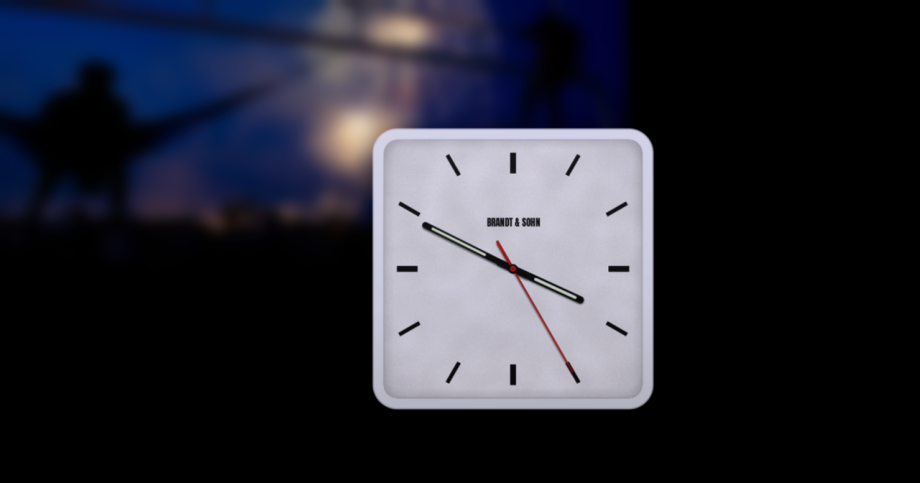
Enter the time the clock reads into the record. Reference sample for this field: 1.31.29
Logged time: 3.49.25
